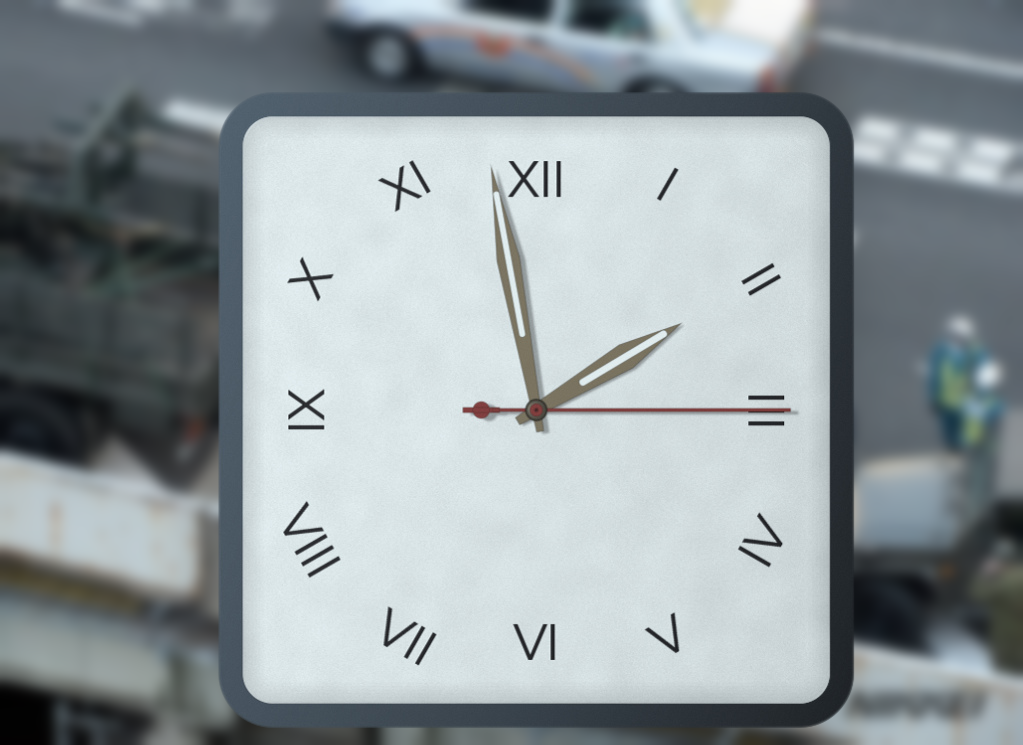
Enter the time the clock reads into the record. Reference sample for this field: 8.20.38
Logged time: 1.58.15
